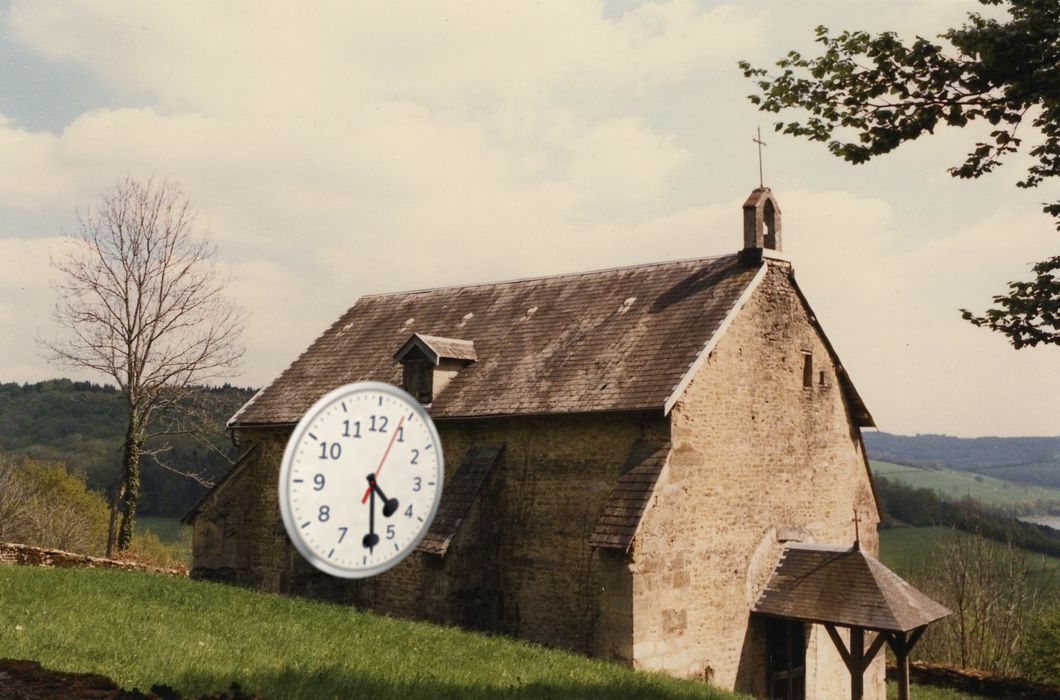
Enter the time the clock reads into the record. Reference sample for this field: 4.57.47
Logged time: 4.29.04
